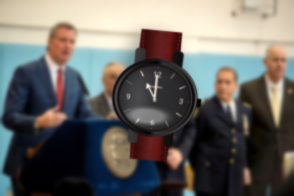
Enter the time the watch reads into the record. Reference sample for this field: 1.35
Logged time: 11.00
